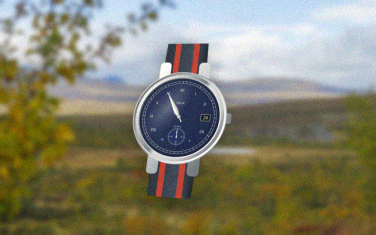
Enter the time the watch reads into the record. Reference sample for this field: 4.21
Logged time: 10.55
